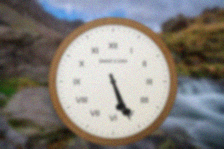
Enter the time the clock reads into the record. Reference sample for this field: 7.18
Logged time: 5.26
